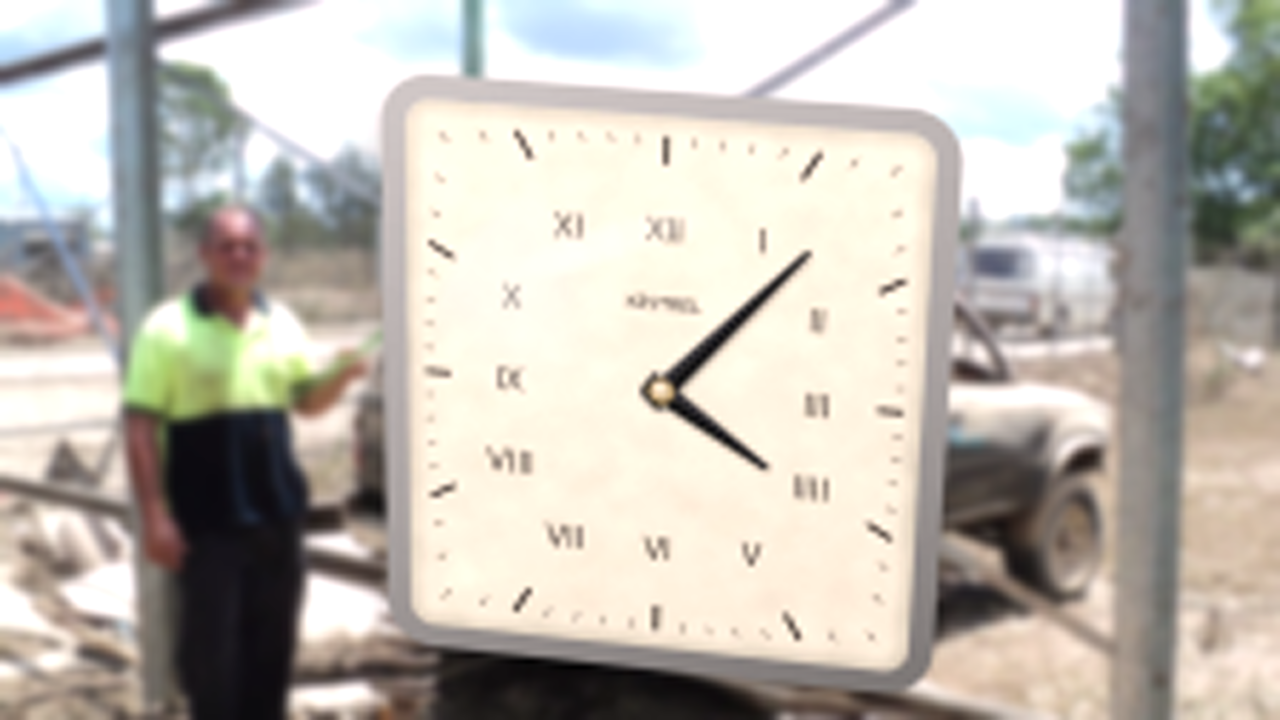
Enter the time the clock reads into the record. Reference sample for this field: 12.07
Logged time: 4.07
